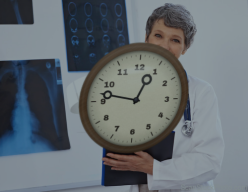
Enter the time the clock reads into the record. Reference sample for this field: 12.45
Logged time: 12.47
